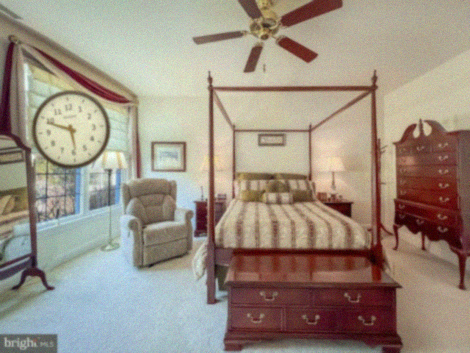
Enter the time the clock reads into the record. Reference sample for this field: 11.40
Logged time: 5.49
